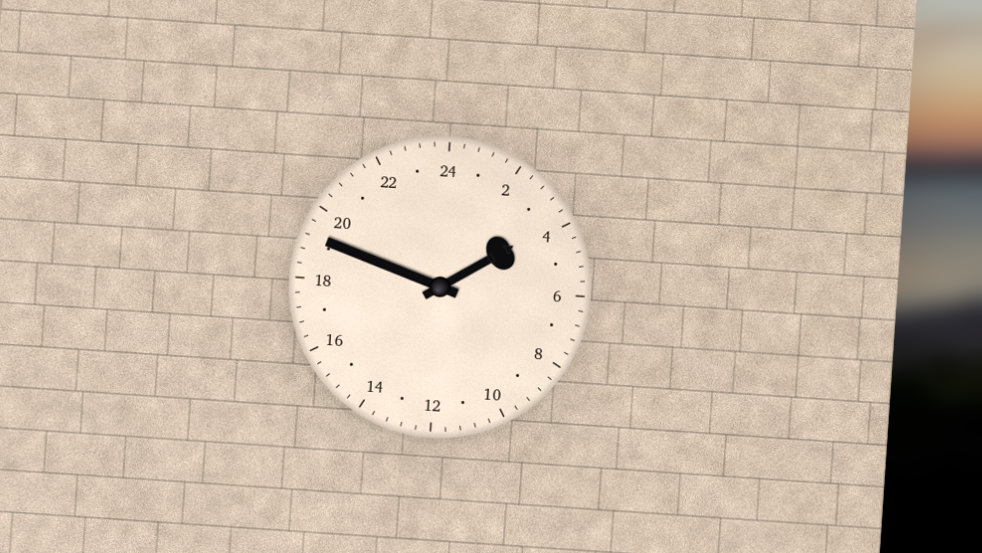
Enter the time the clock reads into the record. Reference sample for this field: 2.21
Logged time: 3.48
